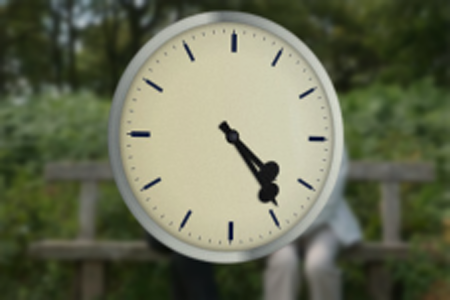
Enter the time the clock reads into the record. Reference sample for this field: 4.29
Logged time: 4.24
